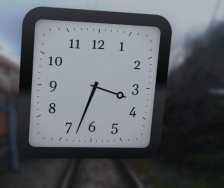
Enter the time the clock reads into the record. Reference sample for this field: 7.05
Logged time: 3.33
